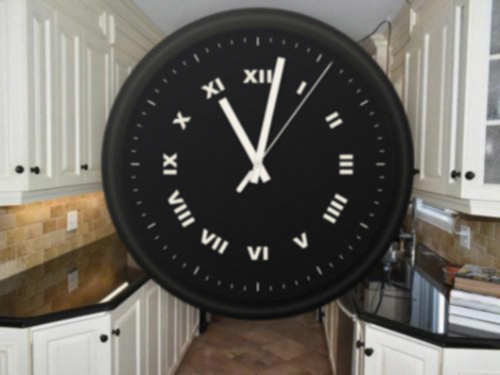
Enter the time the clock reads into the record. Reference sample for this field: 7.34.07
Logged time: 11.02.06
